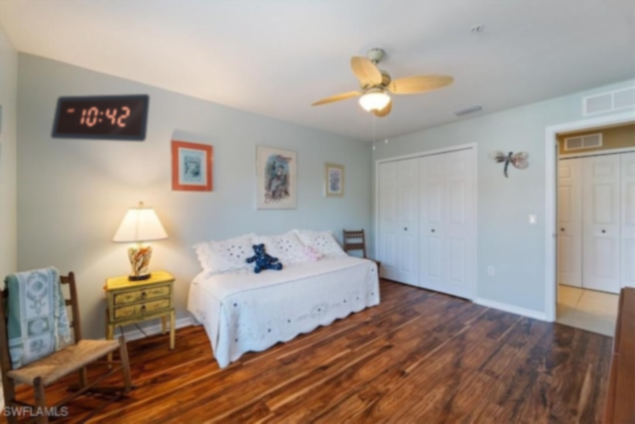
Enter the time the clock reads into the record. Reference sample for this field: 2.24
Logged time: 10.42
